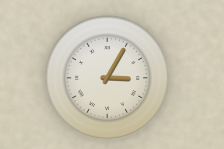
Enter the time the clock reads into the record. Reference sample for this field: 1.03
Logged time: 3.05
